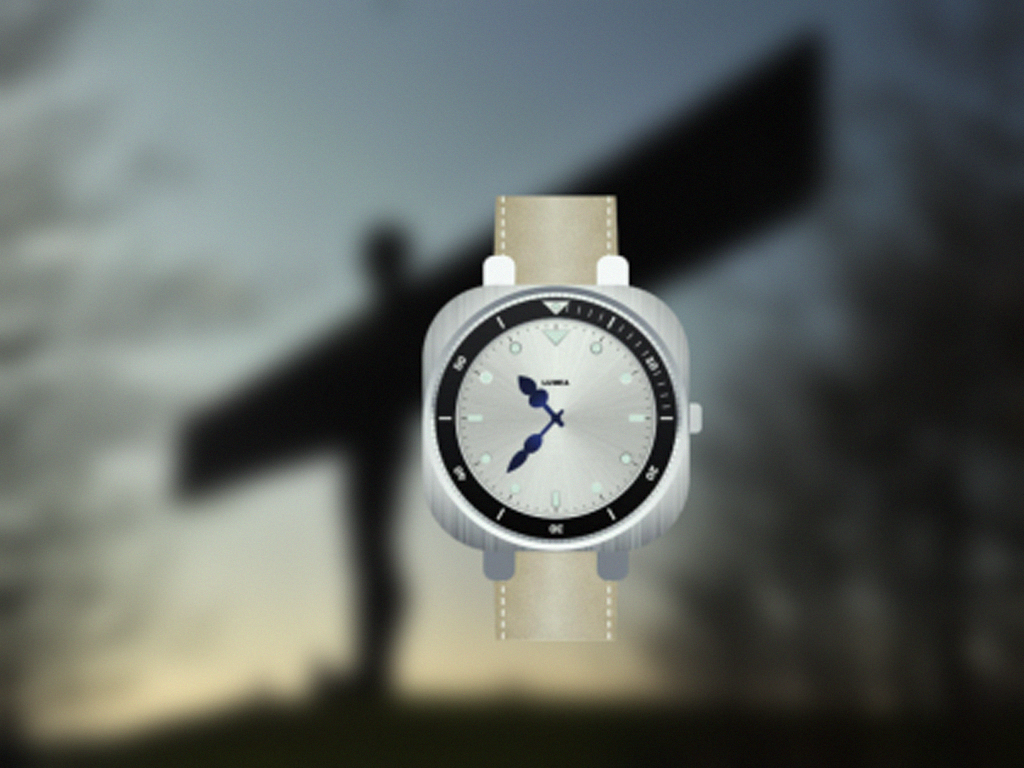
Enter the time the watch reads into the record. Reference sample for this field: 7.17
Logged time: 10.37
